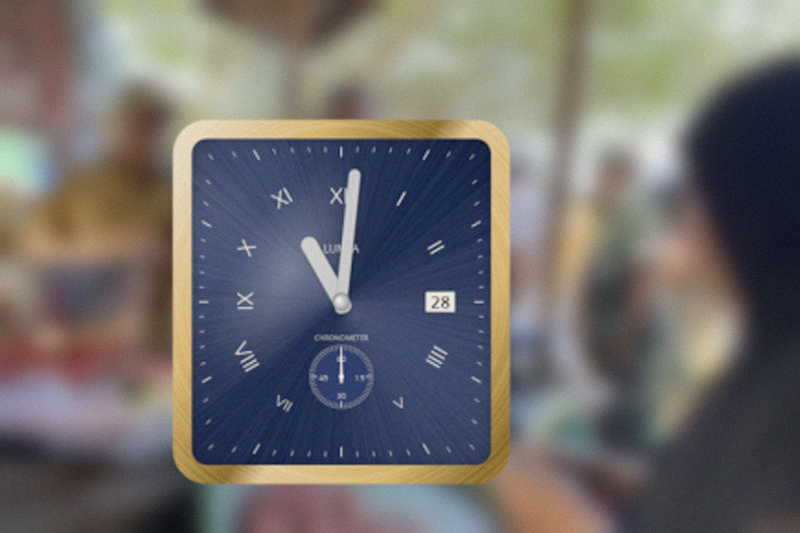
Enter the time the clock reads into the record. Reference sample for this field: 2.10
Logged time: 11.01
